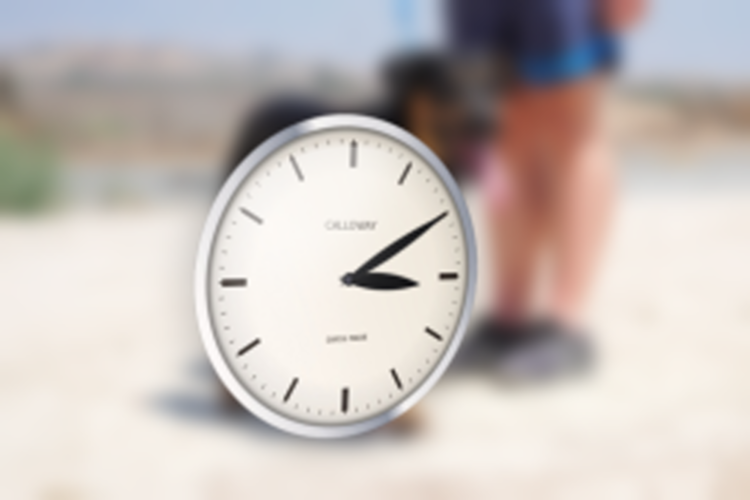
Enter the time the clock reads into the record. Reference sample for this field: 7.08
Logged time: 3.10
